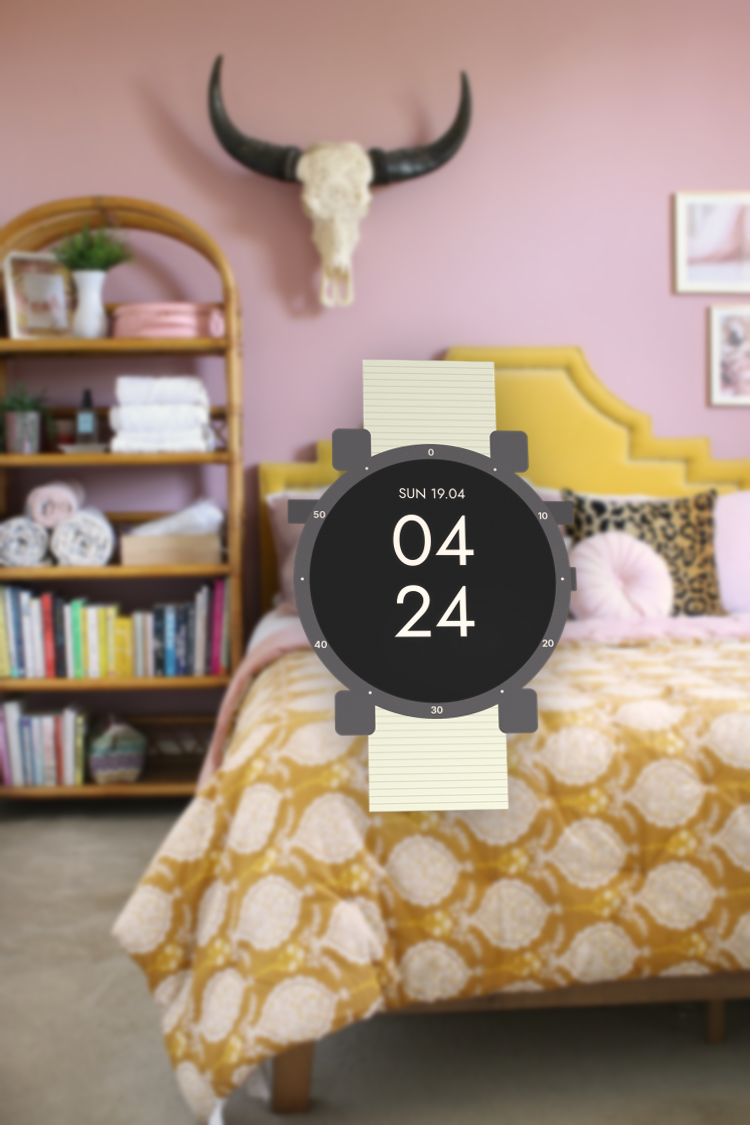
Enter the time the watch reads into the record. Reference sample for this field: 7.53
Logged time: 4.24
